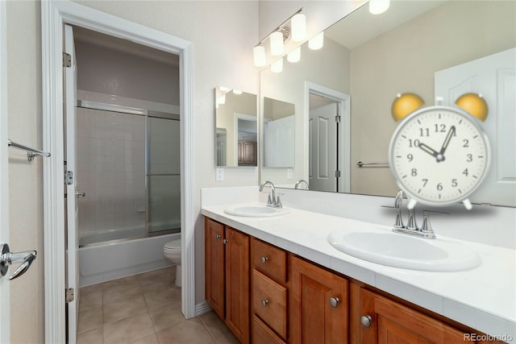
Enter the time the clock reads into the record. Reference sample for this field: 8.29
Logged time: 10.04
